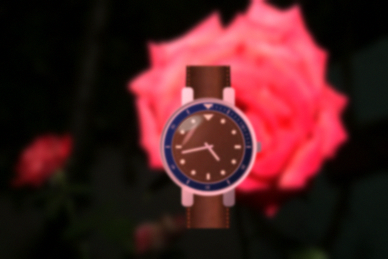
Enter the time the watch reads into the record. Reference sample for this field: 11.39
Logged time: 4.43
